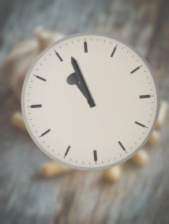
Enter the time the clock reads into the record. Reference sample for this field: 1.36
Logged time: 10.57
